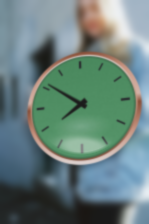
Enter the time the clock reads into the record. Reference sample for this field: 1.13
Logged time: 7.51
